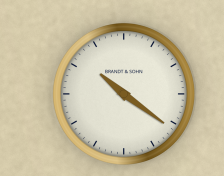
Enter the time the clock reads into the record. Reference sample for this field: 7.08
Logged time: 10.21
